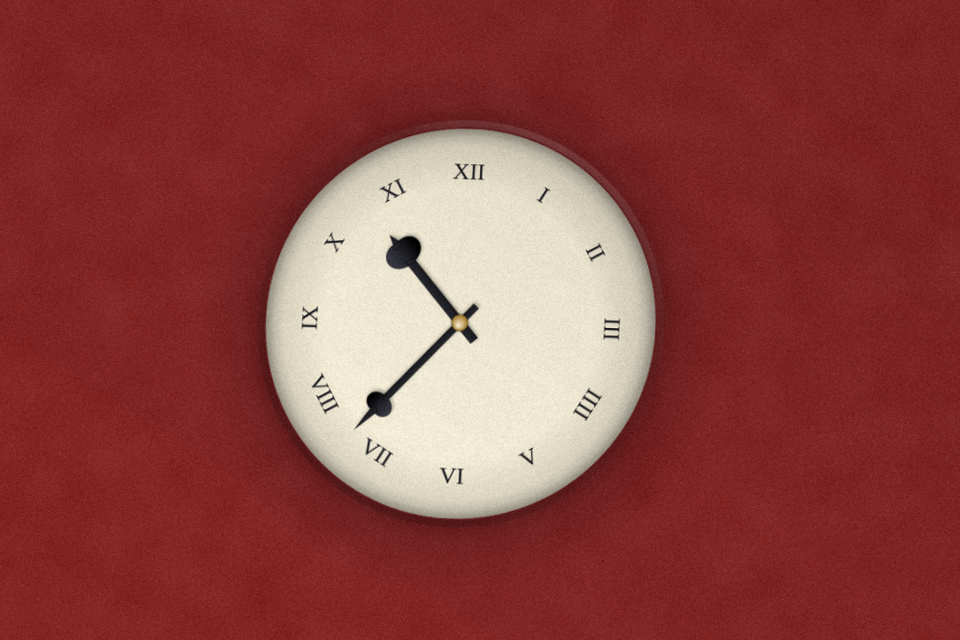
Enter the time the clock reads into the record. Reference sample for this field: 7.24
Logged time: 10.37
